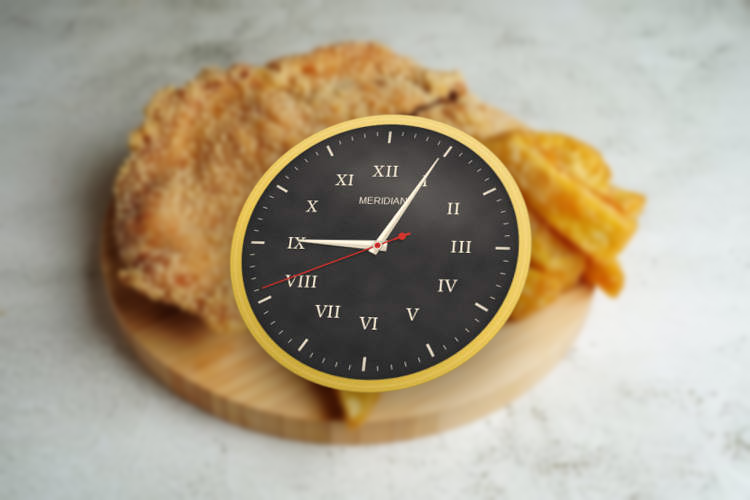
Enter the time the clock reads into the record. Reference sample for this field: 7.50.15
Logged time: 9.04.41
